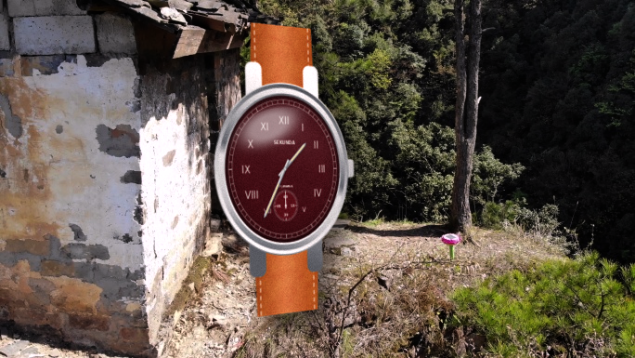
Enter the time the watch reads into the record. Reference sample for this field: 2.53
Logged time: 1.35
